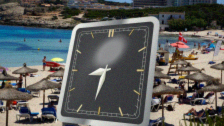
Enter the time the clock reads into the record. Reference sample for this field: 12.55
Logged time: 8.32
